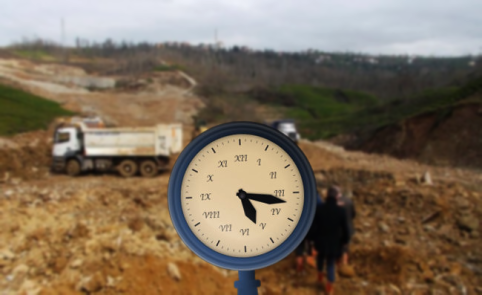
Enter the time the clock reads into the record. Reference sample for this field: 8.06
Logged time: 5.17
